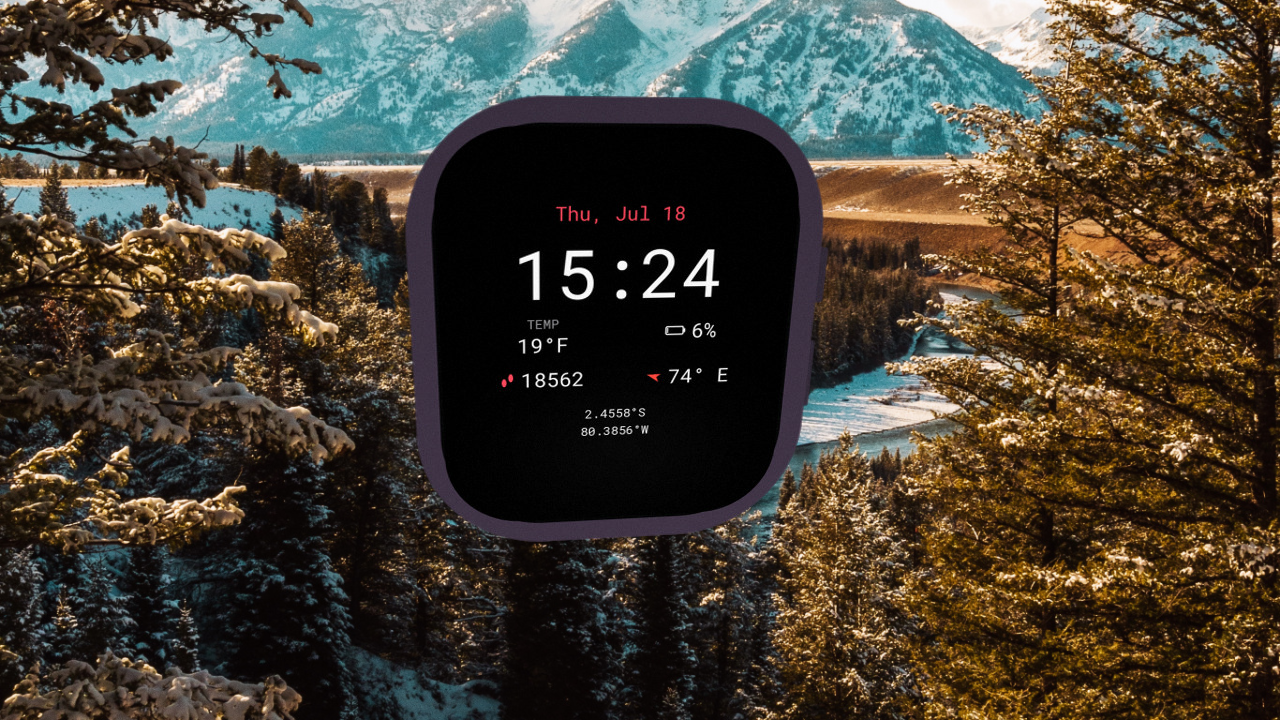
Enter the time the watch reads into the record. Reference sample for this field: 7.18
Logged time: 15.24
